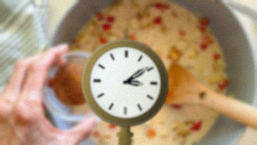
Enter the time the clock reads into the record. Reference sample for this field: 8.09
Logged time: 3.09
